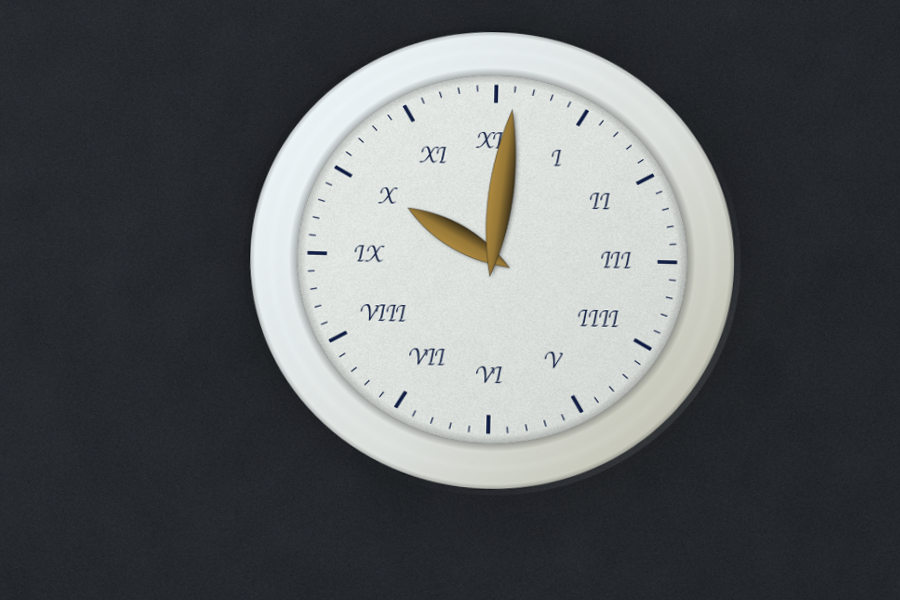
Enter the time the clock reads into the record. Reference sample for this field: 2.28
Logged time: 10.01
